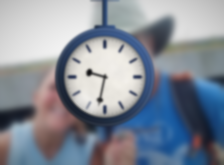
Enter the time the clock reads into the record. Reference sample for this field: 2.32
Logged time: 9.32
